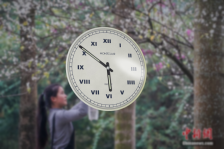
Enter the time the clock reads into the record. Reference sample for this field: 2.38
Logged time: 5.51
